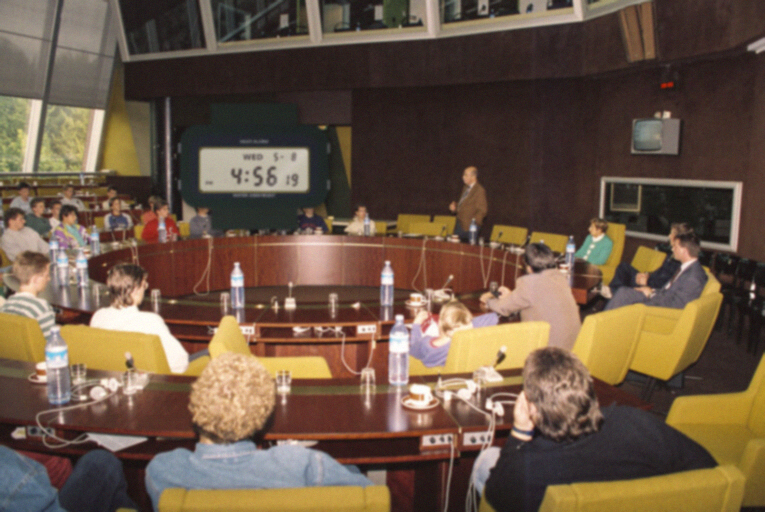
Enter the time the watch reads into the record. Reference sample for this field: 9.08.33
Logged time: 4.56.19
